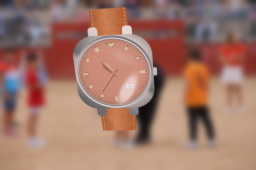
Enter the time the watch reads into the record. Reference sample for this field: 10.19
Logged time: 10.36
